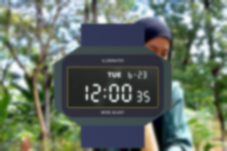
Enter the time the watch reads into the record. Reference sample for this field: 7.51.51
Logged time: 12.00.35
